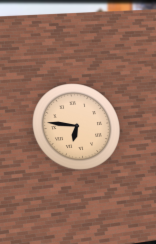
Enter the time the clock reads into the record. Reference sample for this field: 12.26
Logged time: 6.47
